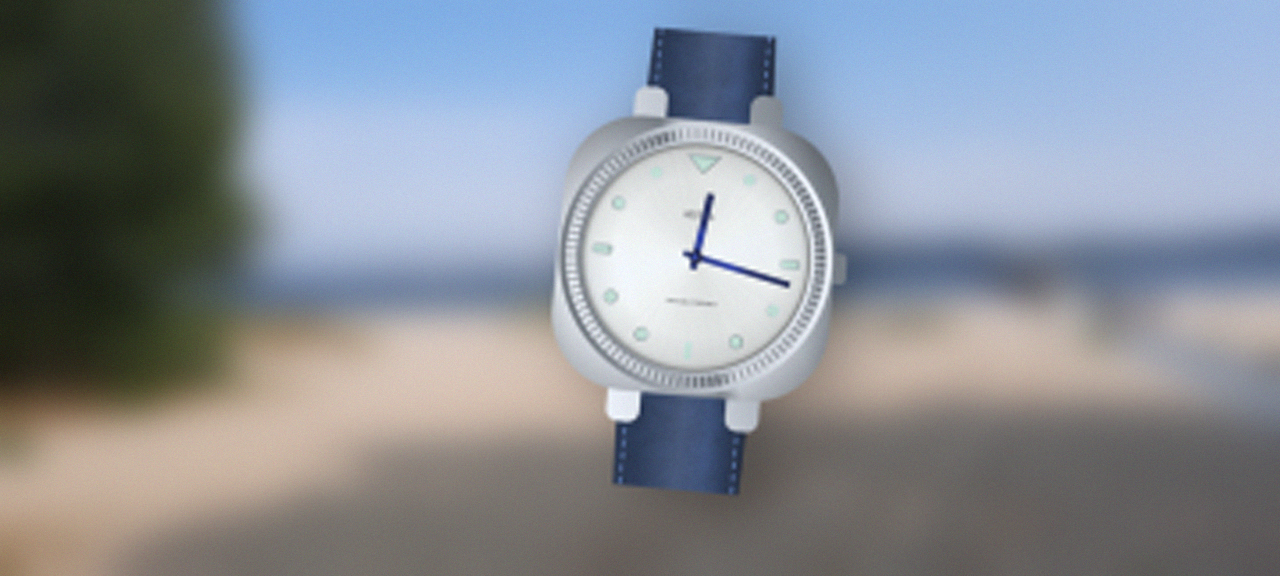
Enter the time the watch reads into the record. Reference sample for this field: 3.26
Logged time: 12.17
